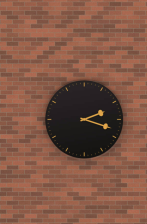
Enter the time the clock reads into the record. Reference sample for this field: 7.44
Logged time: 2.18
